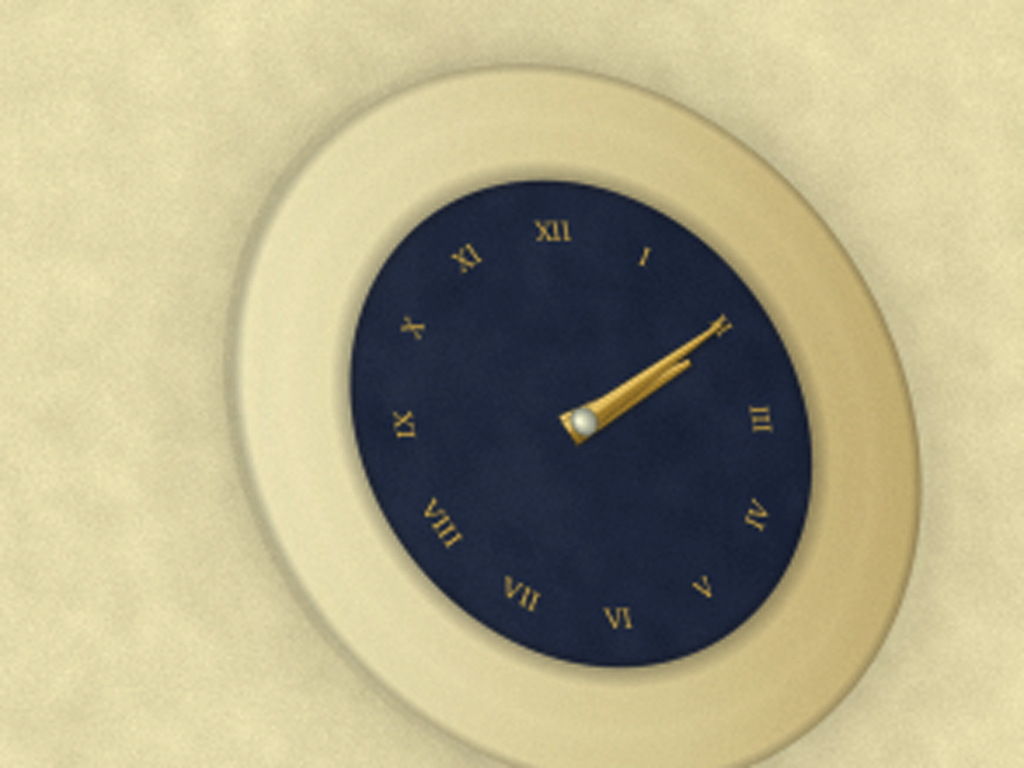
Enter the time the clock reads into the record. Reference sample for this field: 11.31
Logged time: 2.10
